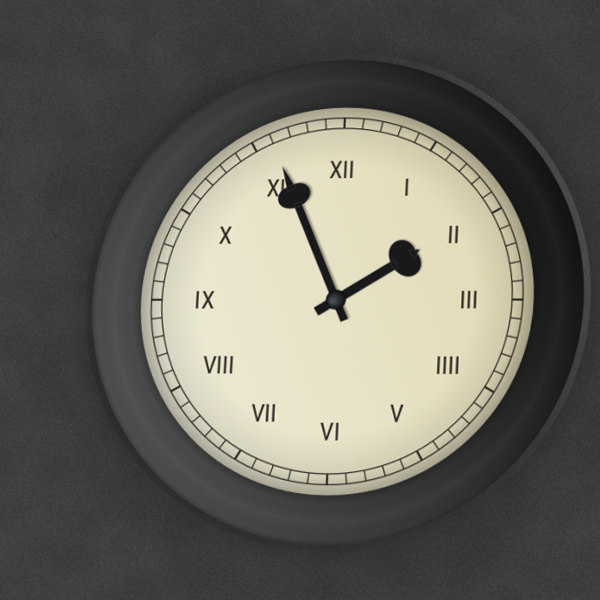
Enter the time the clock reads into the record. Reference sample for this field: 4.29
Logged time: 1.56
